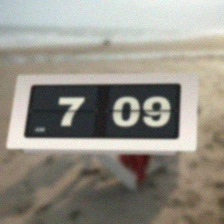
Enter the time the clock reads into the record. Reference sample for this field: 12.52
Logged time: 7.09
